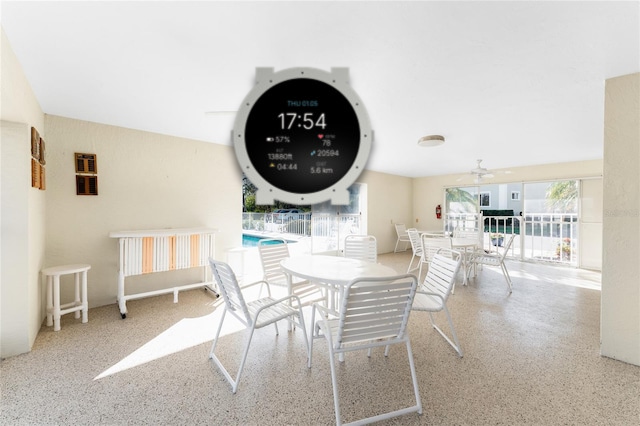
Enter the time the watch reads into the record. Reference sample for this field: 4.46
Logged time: 17.54
